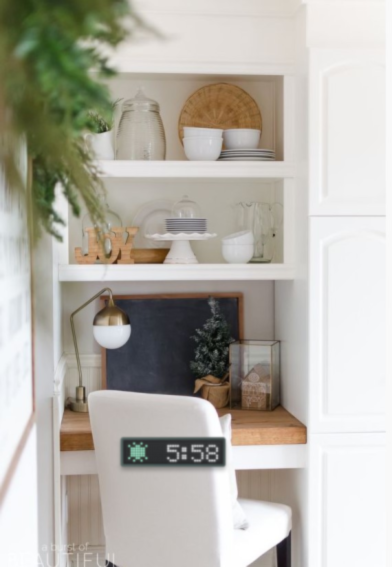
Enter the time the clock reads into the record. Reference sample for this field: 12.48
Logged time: 5.58
